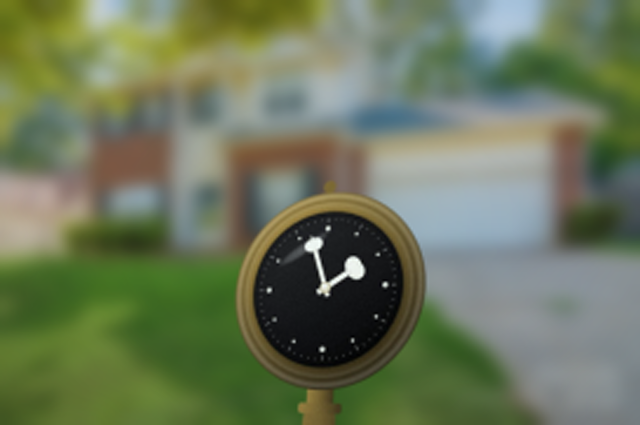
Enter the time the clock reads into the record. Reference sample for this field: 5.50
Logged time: 1.57
